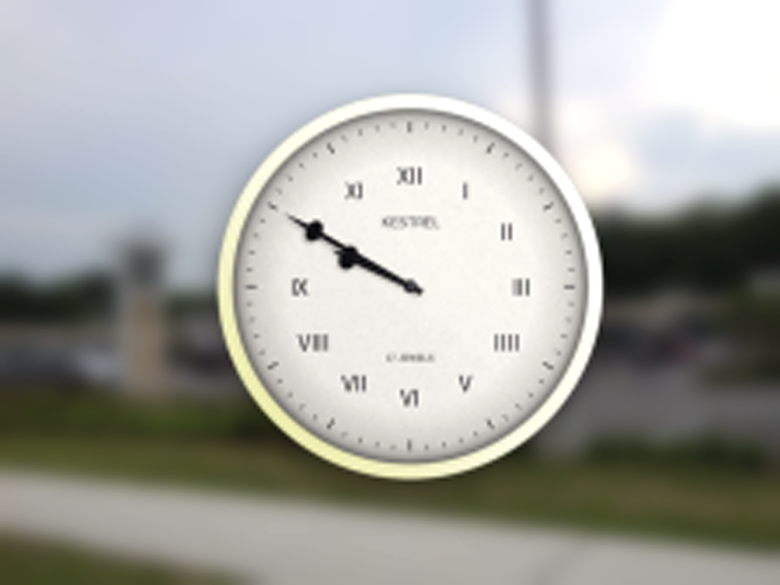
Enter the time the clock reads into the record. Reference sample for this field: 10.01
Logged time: 9.50
